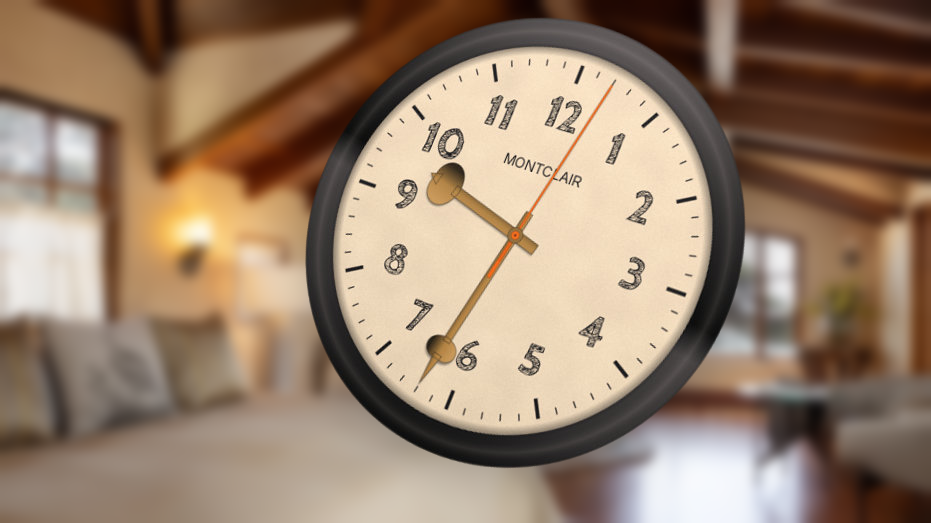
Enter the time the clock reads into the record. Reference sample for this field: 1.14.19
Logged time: 9.32.02
